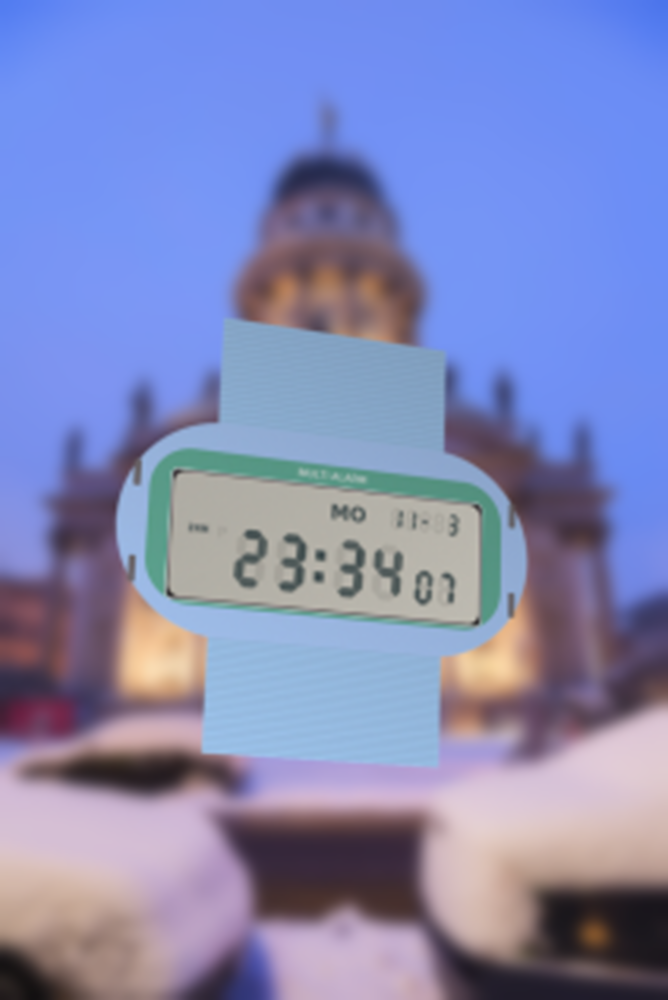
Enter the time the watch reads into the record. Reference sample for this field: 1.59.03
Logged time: 23.34.07
